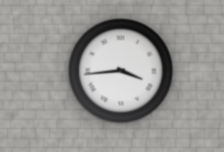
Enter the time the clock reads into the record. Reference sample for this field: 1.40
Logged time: 3.44
